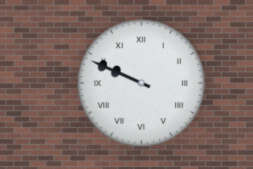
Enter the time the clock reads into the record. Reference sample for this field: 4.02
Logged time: 9.49
